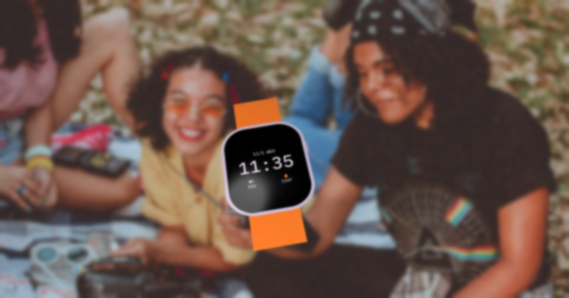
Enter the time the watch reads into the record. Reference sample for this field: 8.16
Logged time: 11.35
